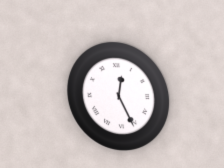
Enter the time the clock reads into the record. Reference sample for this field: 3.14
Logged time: 12.26
